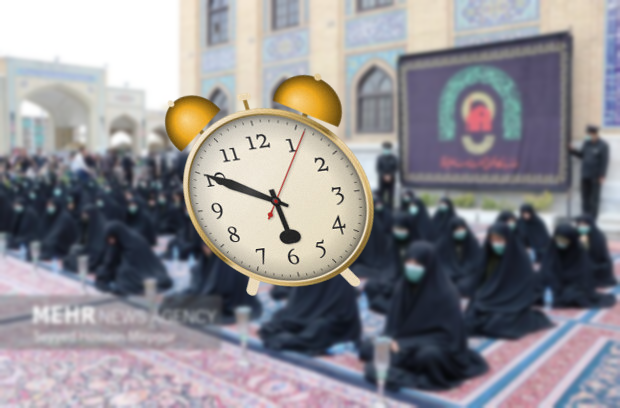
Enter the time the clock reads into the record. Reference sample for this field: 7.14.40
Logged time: 5.50.06
